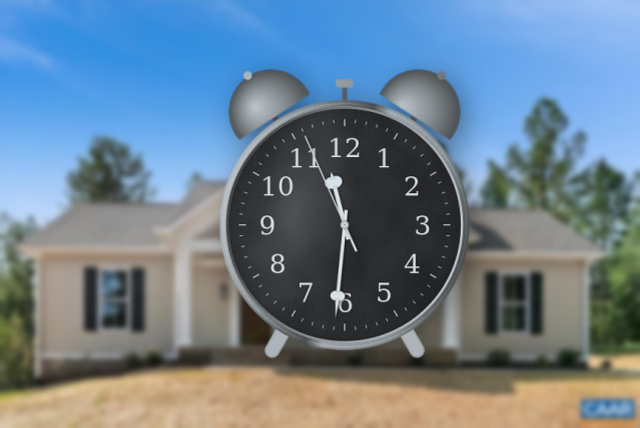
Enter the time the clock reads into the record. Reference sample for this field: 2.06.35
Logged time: 11.30.56
